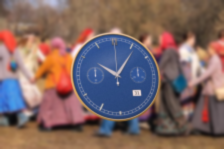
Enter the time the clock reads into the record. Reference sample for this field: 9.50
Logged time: 10.06
